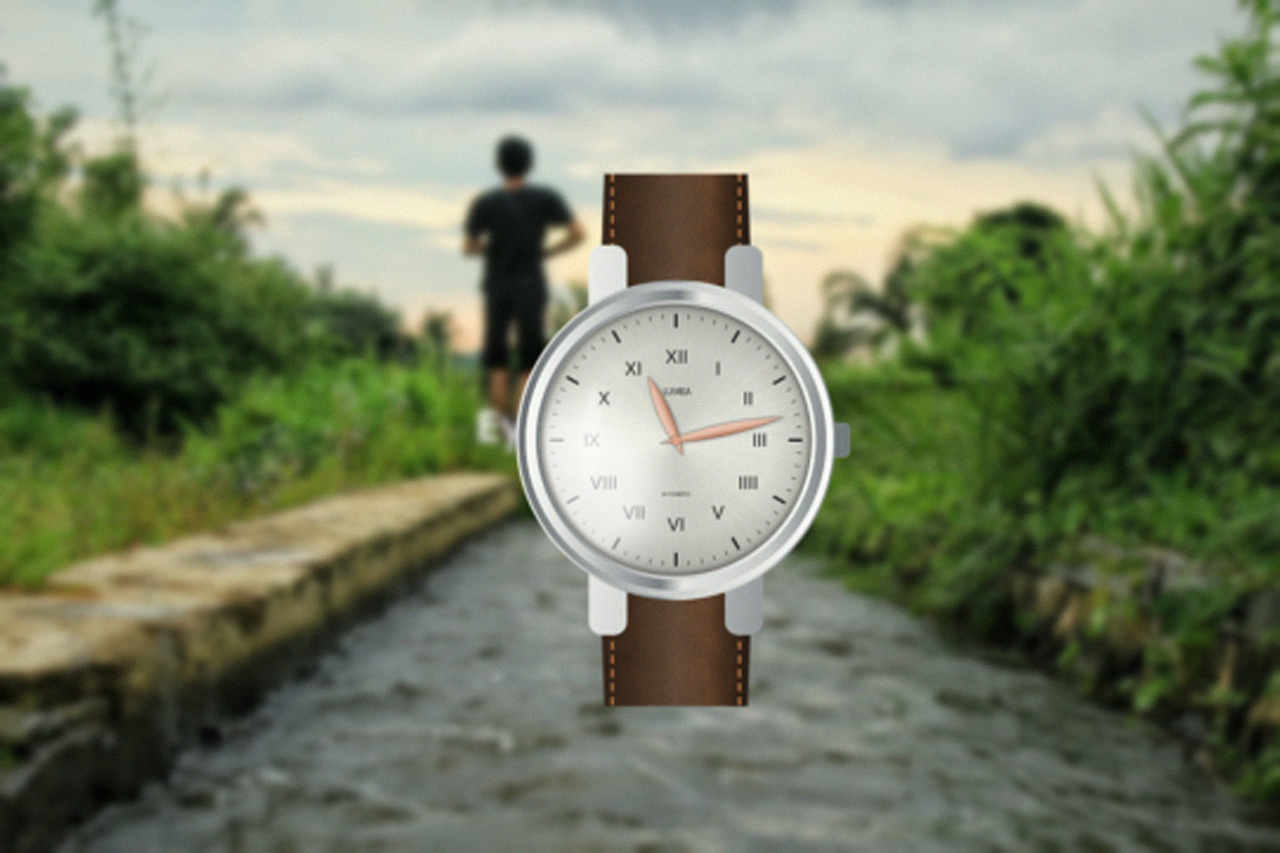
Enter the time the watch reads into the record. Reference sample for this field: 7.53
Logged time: 11.13
